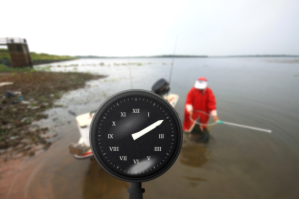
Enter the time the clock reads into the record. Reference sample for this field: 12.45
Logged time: 2.10
